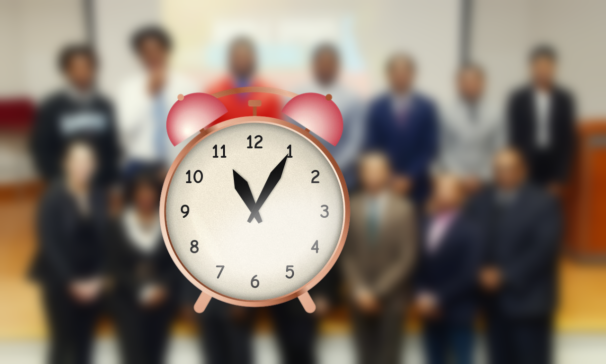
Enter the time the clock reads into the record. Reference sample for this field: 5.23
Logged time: 11.05
